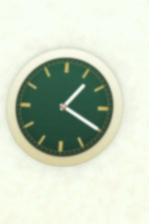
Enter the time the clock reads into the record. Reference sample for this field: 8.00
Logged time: 1.20
